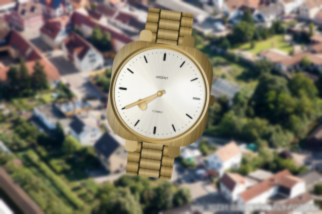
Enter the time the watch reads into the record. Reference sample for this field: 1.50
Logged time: 7.40
